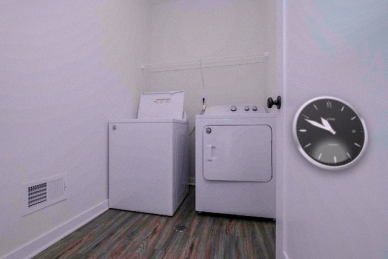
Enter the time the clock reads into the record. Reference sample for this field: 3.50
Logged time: 10.49
